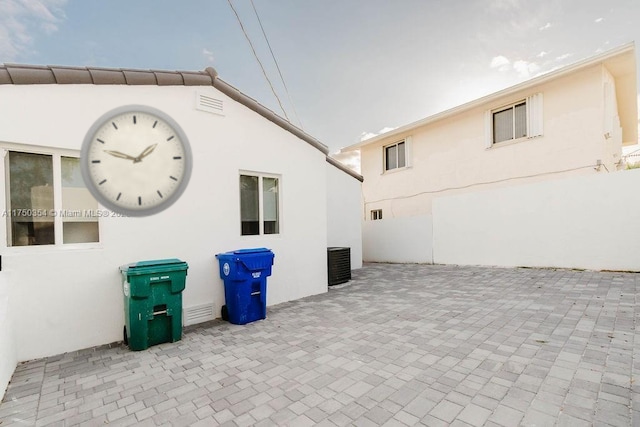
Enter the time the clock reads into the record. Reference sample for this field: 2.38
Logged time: 1.48
